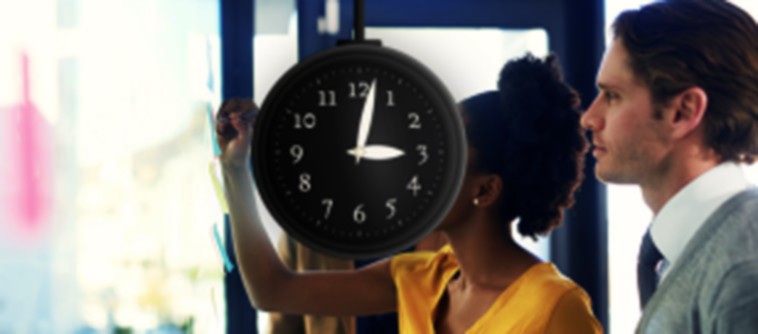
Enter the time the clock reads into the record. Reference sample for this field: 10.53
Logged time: 3.02
